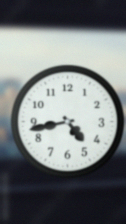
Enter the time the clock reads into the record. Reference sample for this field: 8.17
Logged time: 4.43
